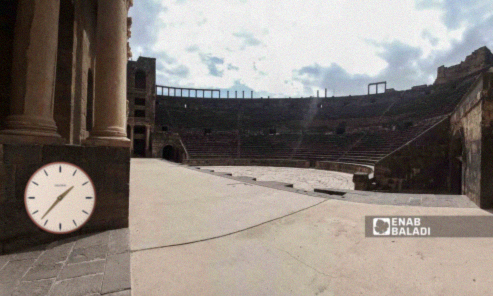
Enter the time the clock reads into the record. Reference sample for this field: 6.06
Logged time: 1.37
